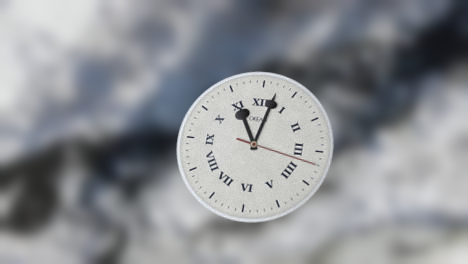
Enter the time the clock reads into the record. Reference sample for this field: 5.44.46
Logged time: 11.02.17
